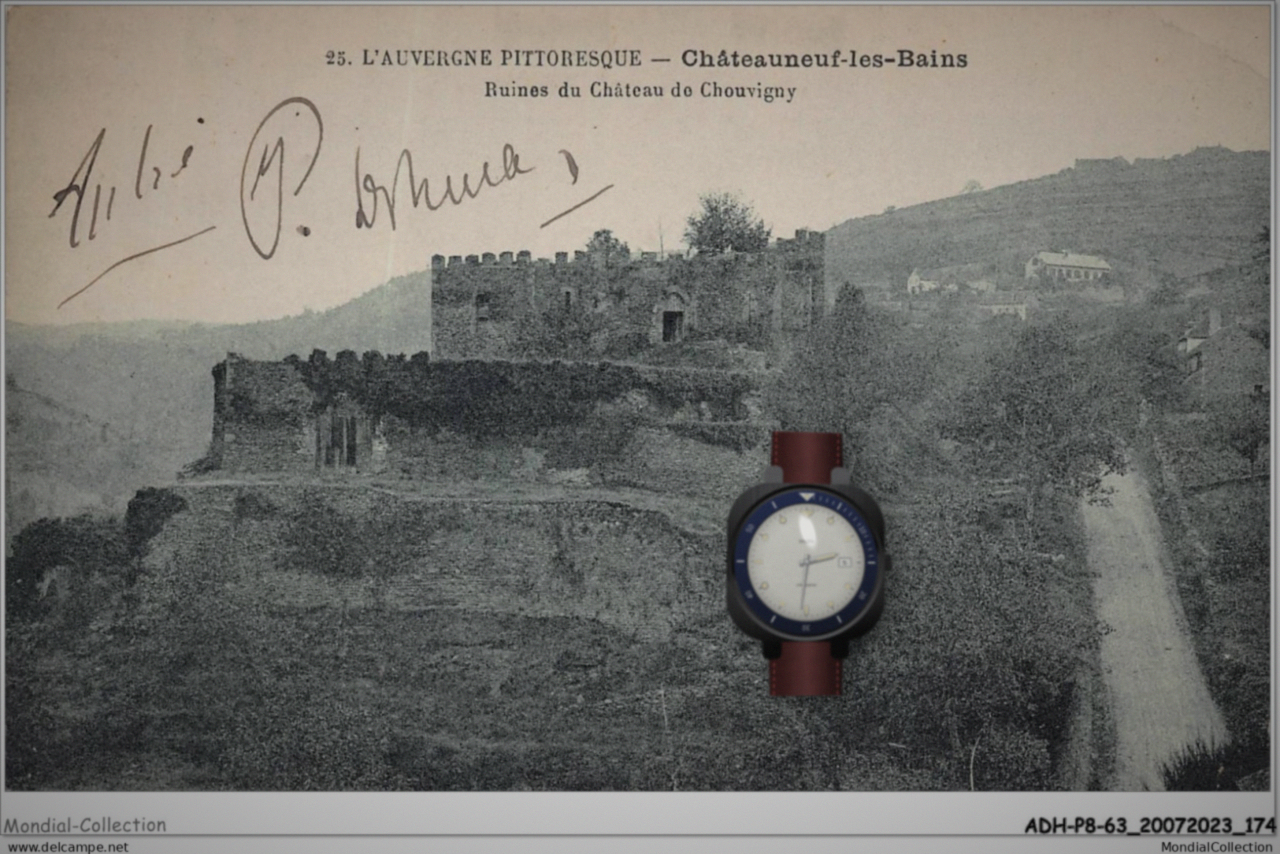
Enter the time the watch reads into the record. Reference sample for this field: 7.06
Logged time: 2.31
